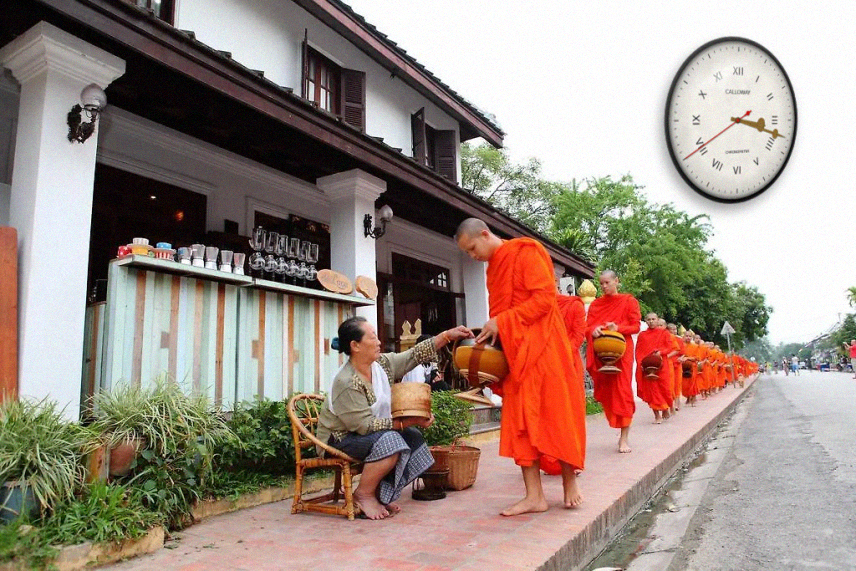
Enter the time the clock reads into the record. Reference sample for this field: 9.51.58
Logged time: 3.17.40
